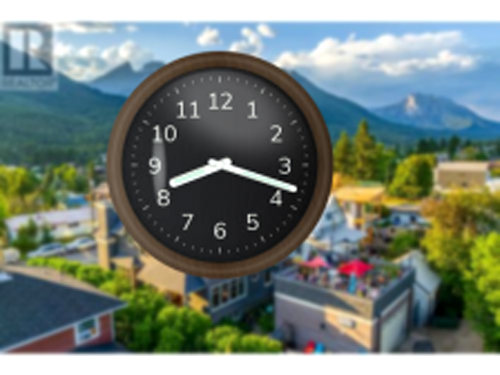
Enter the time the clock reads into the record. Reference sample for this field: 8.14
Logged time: 8.18
